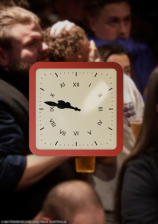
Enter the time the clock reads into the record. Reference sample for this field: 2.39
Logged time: 9.47
